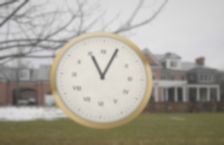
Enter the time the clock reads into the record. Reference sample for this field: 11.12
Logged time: 11.04
